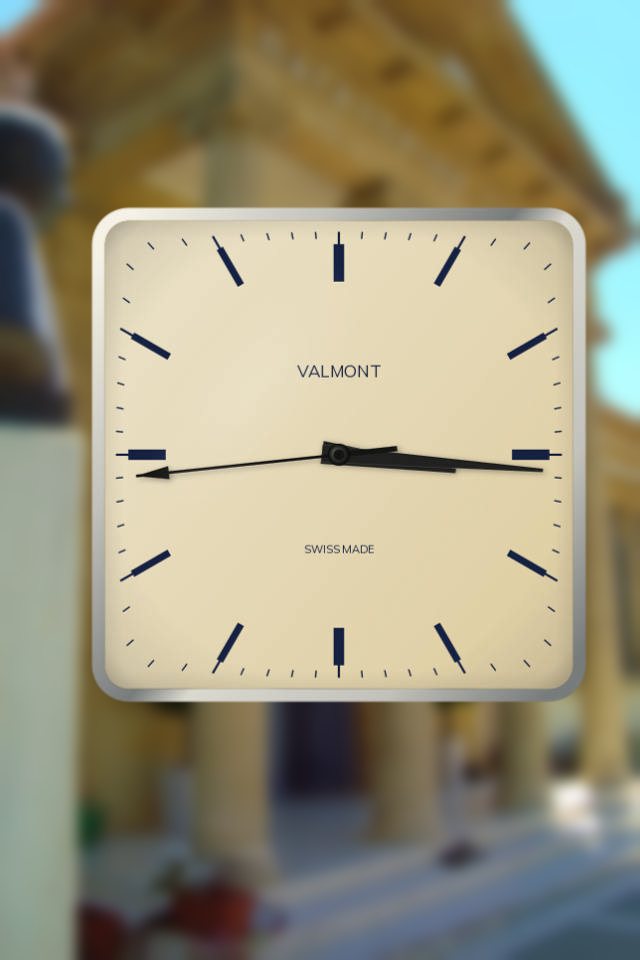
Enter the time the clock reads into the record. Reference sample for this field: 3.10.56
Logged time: 3.15.44
